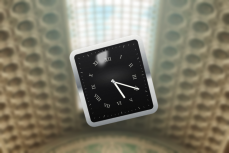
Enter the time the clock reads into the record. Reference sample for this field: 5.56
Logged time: 5.20
